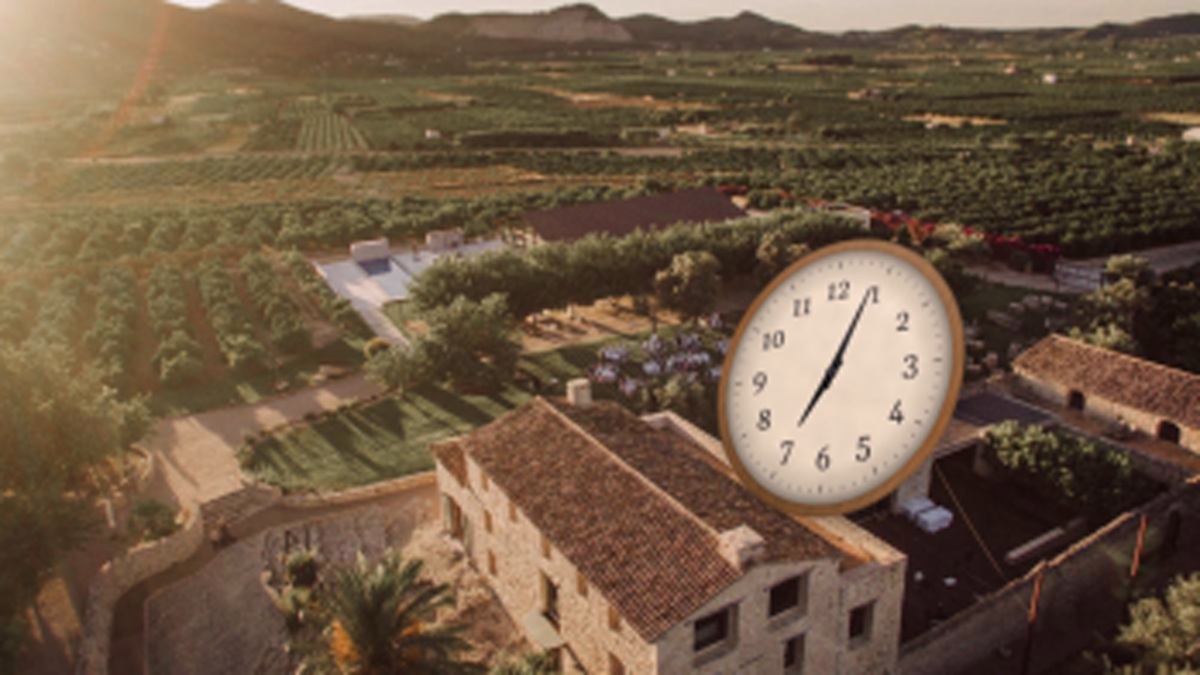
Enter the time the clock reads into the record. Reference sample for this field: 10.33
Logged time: 7.04
